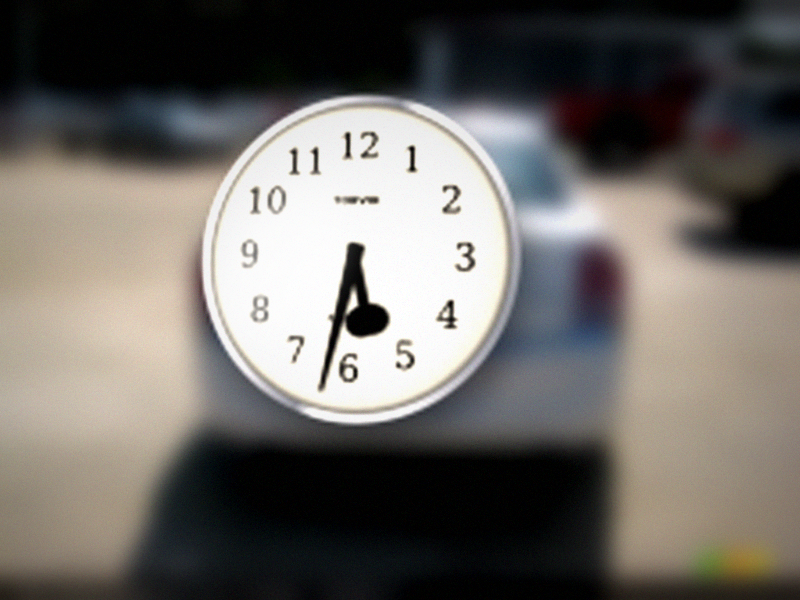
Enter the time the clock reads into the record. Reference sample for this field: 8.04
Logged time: 5.32
